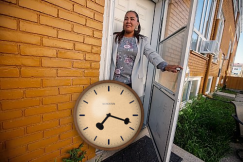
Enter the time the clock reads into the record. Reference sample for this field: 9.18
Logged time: 7.18
